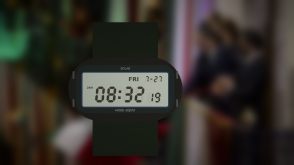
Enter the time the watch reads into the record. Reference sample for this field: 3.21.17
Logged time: 8.32.19
